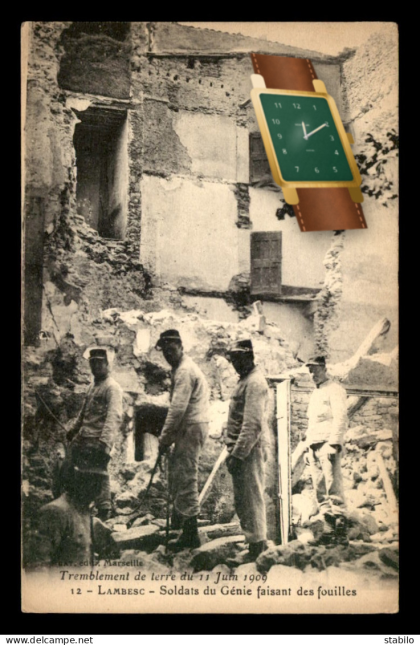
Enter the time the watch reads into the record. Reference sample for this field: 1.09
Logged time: 12.10
